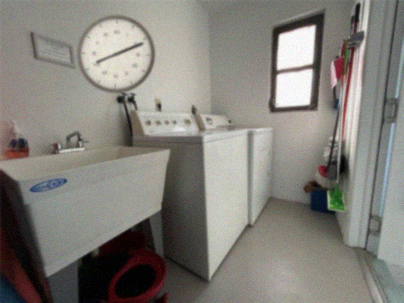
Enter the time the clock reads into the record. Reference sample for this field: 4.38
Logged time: 8.11
